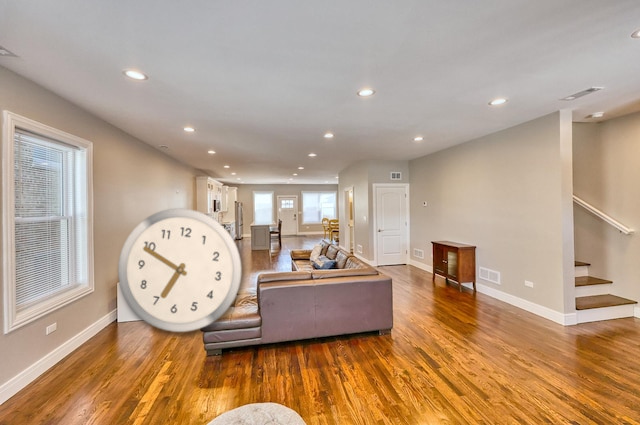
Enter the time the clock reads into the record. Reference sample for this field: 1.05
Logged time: 6.49
